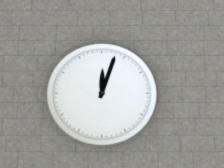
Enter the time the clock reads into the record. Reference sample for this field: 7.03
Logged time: 12.03
